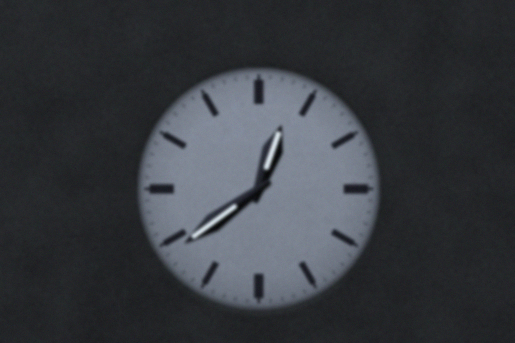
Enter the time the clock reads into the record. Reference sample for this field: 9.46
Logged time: 12.39
